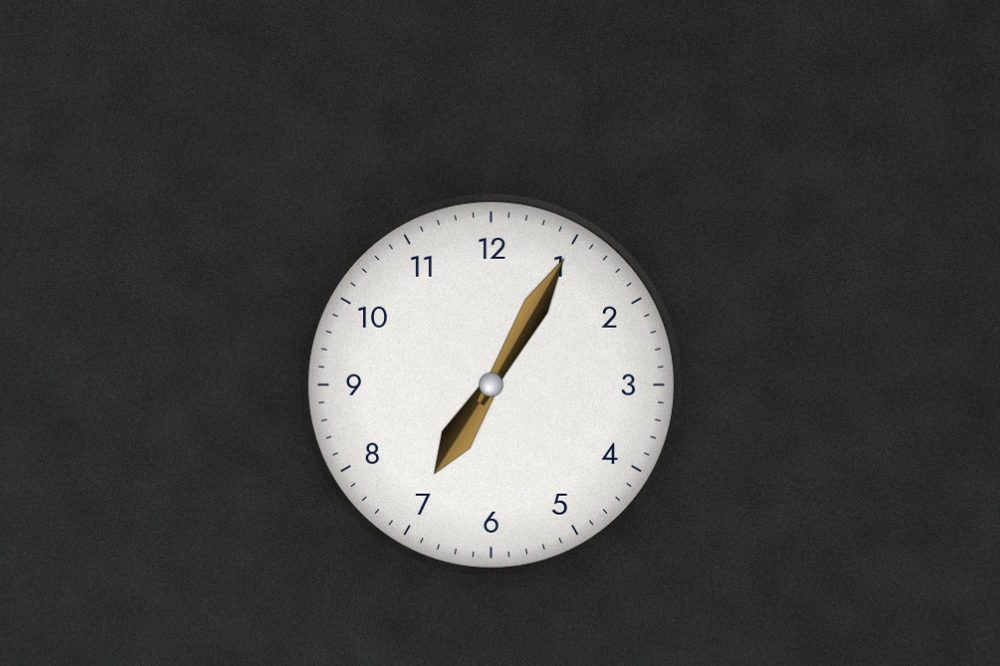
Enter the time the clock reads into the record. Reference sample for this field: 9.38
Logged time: 7.05
